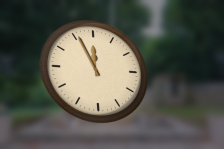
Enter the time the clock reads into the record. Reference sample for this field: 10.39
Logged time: 11.56
